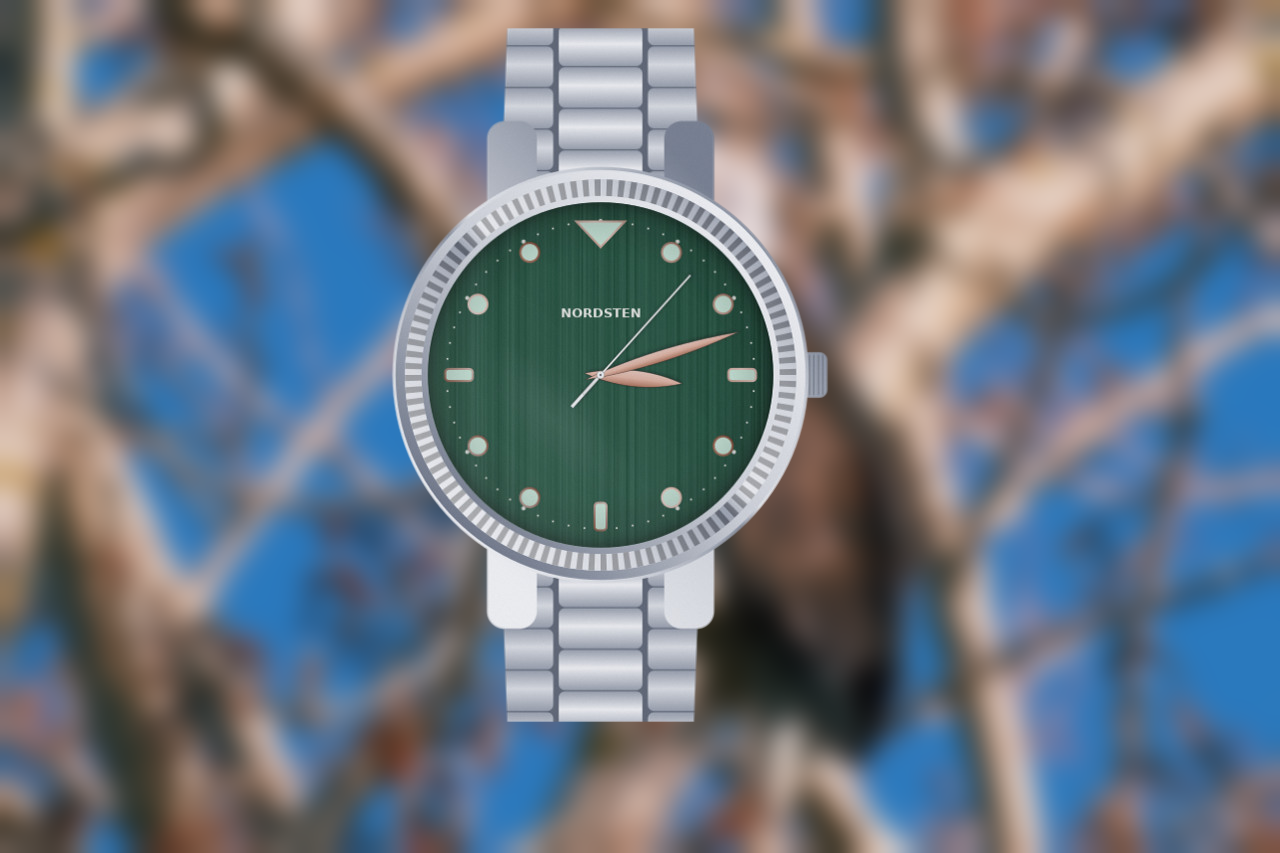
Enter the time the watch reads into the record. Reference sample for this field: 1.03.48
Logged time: 3.12.07
